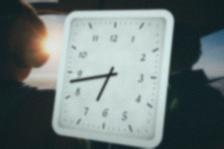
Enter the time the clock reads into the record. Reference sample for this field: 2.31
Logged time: 6.43
